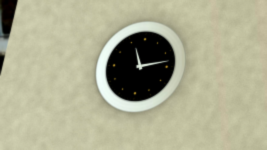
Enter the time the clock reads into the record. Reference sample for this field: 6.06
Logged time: 11.13
